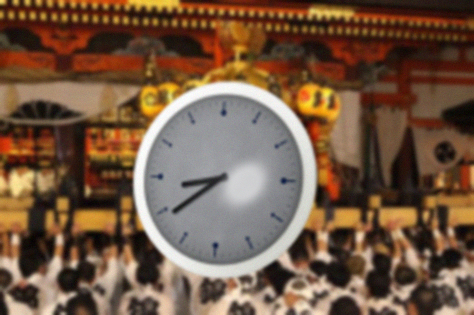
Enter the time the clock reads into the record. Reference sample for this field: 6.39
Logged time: 8.39
